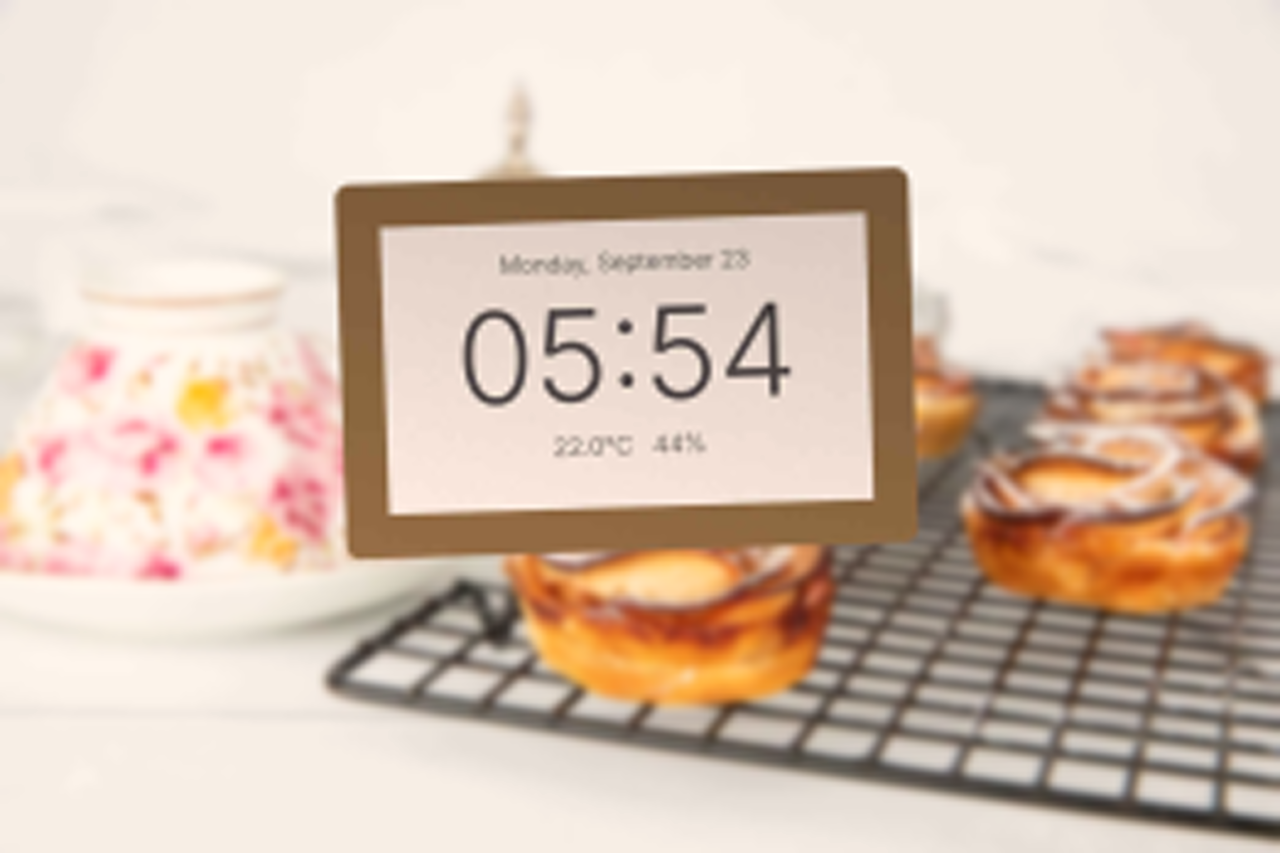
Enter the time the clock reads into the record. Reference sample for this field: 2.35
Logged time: 5.54
